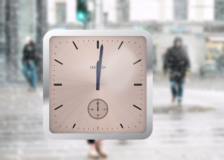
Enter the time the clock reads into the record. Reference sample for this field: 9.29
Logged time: 12.01
